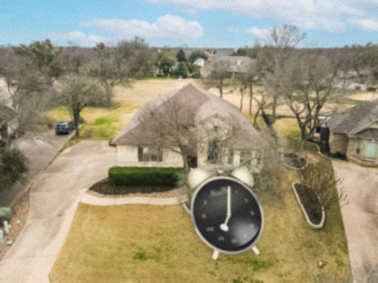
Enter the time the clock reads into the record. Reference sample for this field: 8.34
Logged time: 7.02
